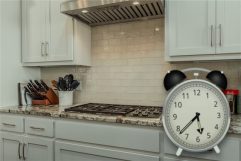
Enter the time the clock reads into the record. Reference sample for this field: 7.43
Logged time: 5.38
